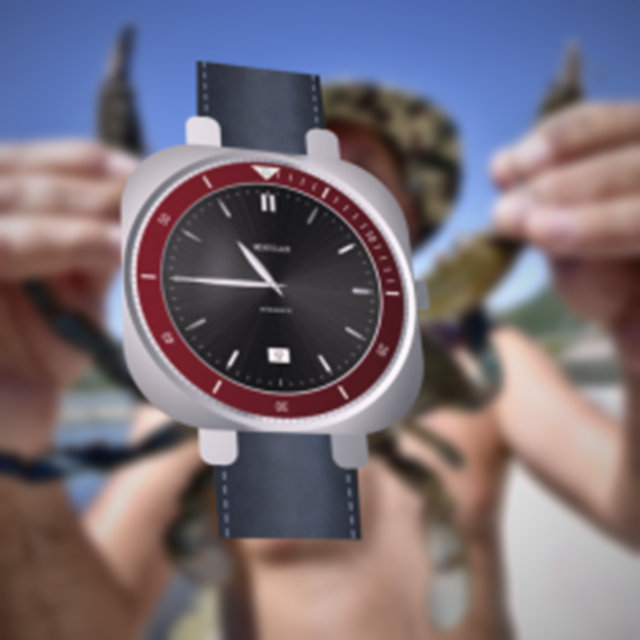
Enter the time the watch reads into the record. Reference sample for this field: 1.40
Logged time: 10.45
